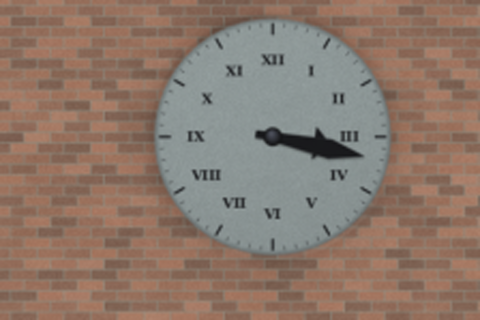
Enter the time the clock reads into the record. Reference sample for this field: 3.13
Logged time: 3.17
